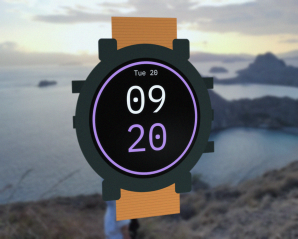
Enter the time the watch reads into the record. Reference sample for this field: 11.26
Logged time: 9.20
